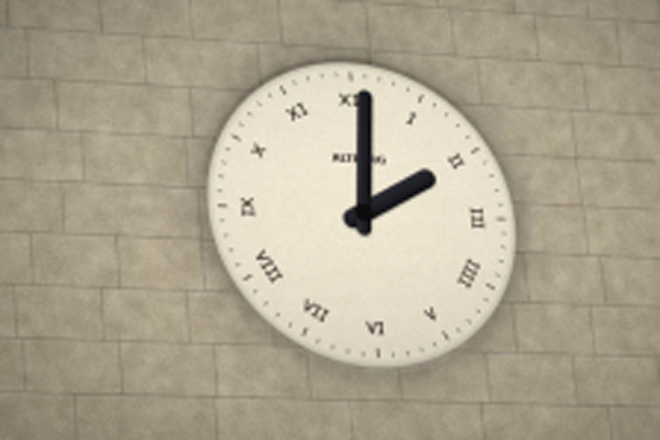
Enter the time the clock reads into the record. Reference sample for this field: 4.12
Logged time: 2.01
